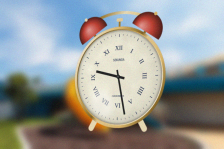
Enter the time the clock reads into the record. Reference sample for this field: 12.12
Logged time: 9.28
